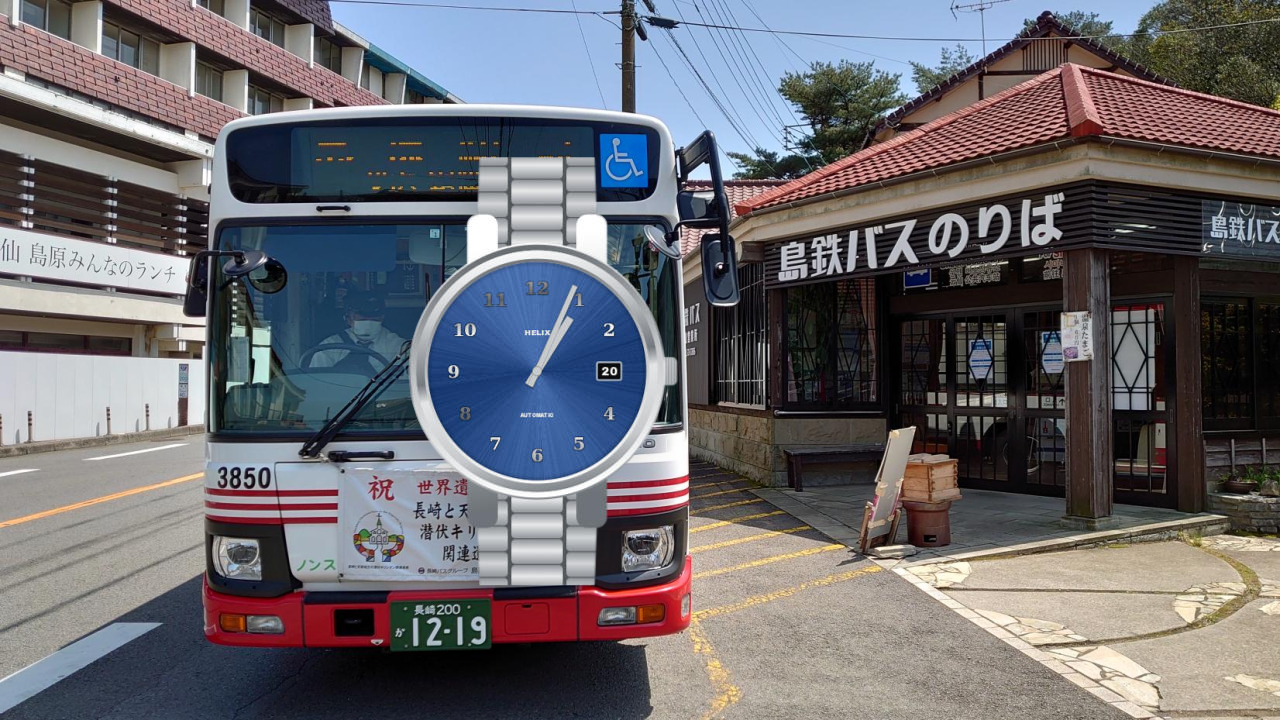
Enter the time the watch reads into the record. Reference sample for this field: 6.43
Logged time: 1.04
